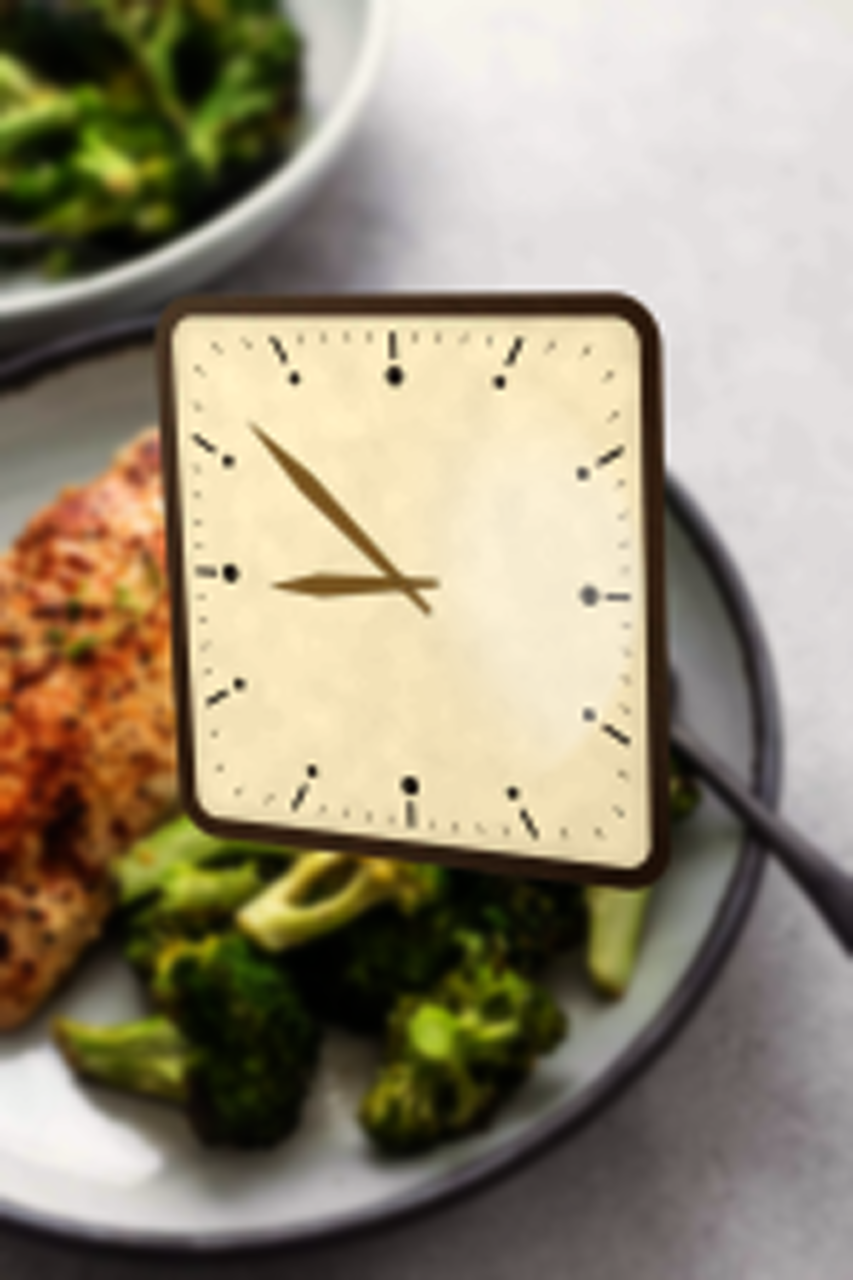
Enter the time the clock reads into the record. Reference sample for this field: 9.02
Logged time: 8.52
